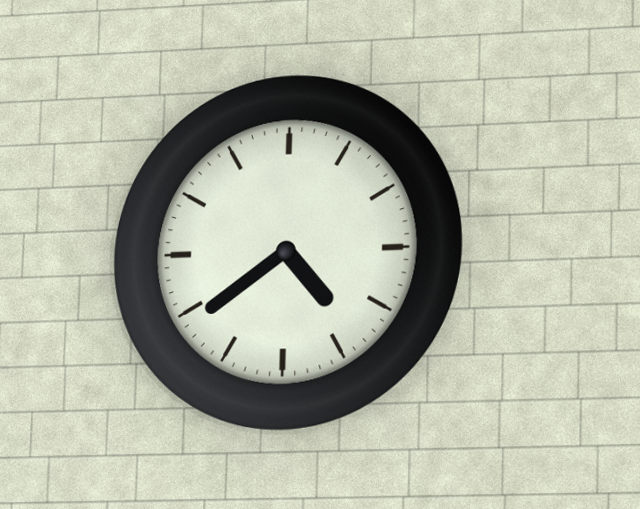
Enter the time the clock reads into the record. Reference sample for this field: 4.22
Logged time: 4.39
